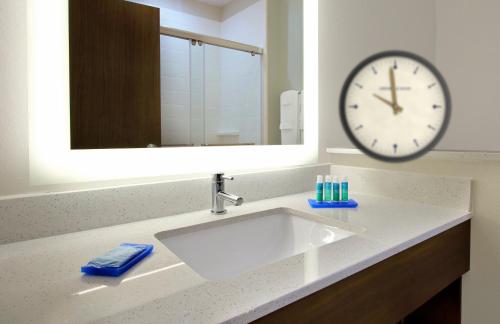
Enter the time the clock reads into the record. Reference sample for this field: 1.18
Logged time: 9.59
